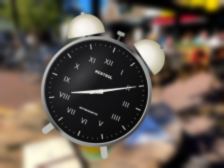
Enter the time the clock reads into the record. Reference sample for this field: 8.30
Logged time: 8.10
